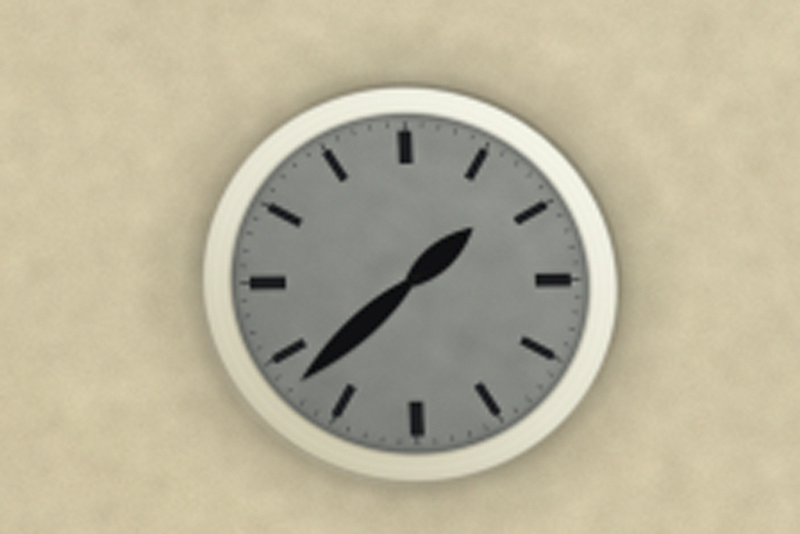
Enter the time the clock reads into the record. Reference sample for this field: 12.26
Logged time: 1.38
